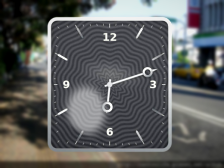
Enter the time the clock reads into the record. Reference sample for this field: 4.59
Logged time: 6.12
